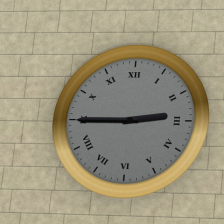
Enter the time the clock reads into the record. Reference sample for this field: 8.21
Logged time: 2.45
